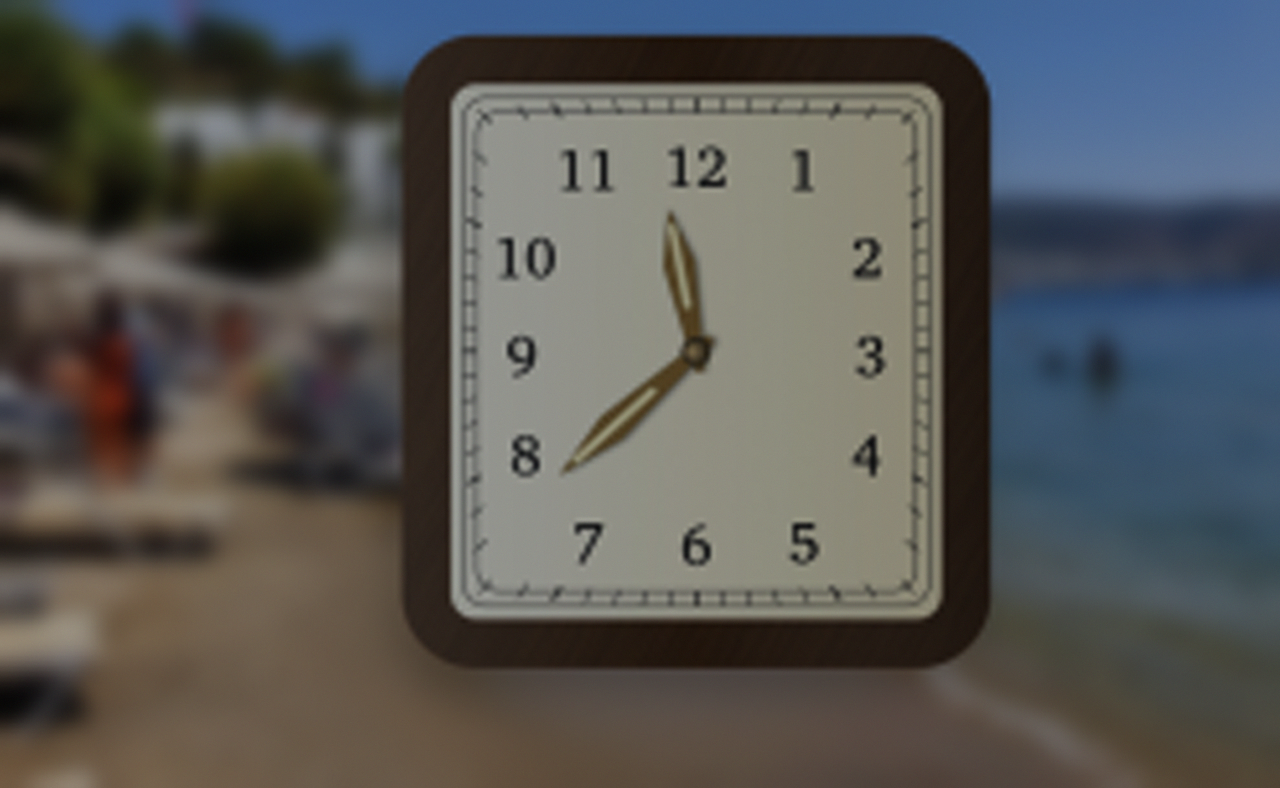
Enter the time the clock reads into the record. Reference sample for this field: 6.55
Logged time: 11.38
